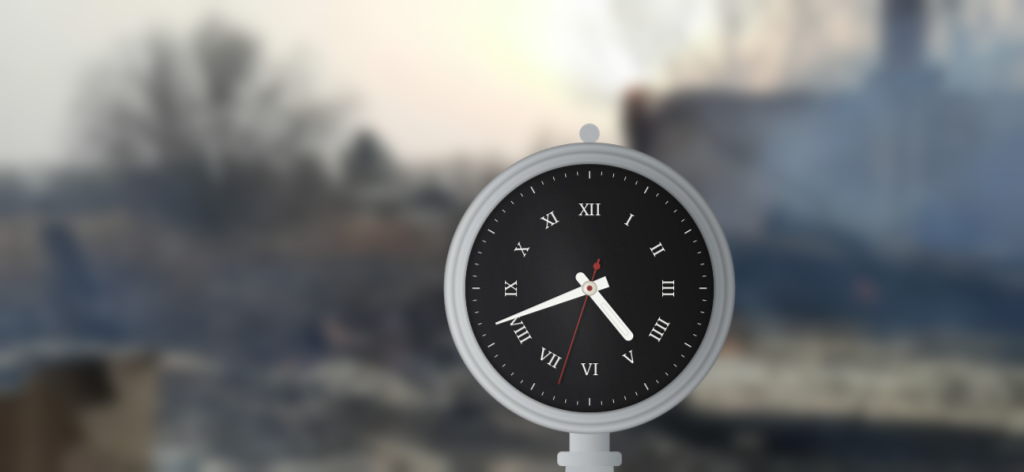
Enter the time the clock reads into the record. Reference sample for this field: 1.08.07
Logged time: 4.41.33
